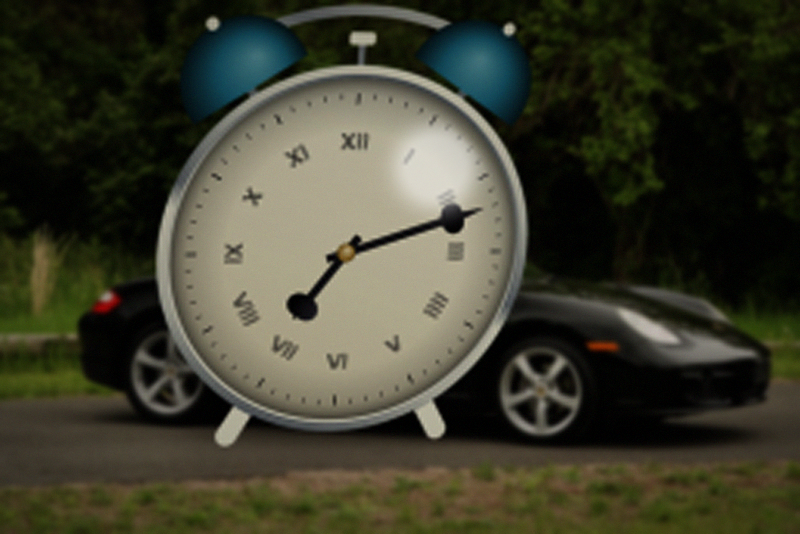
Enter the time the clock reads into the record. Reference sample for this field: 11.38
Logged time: 7.12
